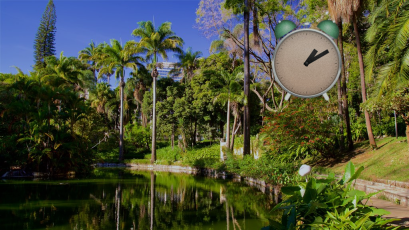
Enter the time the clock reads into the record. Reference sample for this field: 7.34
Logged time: 1.10
